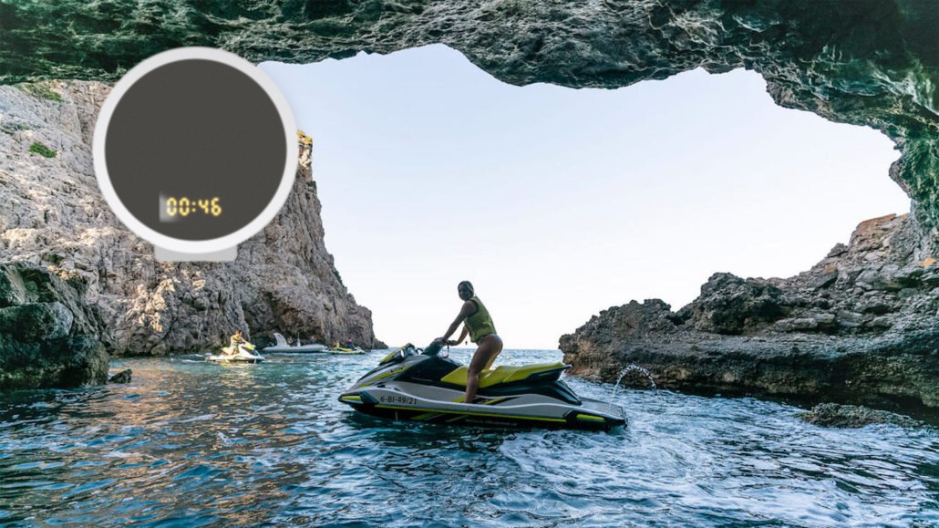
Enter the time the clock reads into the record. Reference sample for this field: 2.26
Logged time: 0.46
